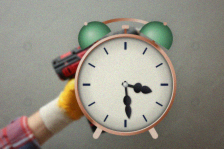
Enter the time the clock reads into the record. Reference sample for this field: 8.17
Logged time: 3.29
